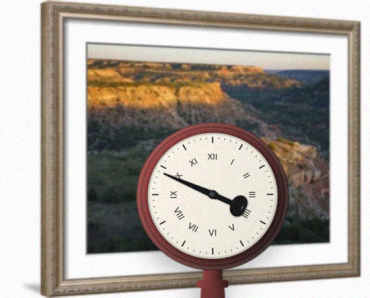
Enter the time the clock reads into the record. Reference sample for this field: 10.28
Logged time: 3.49
